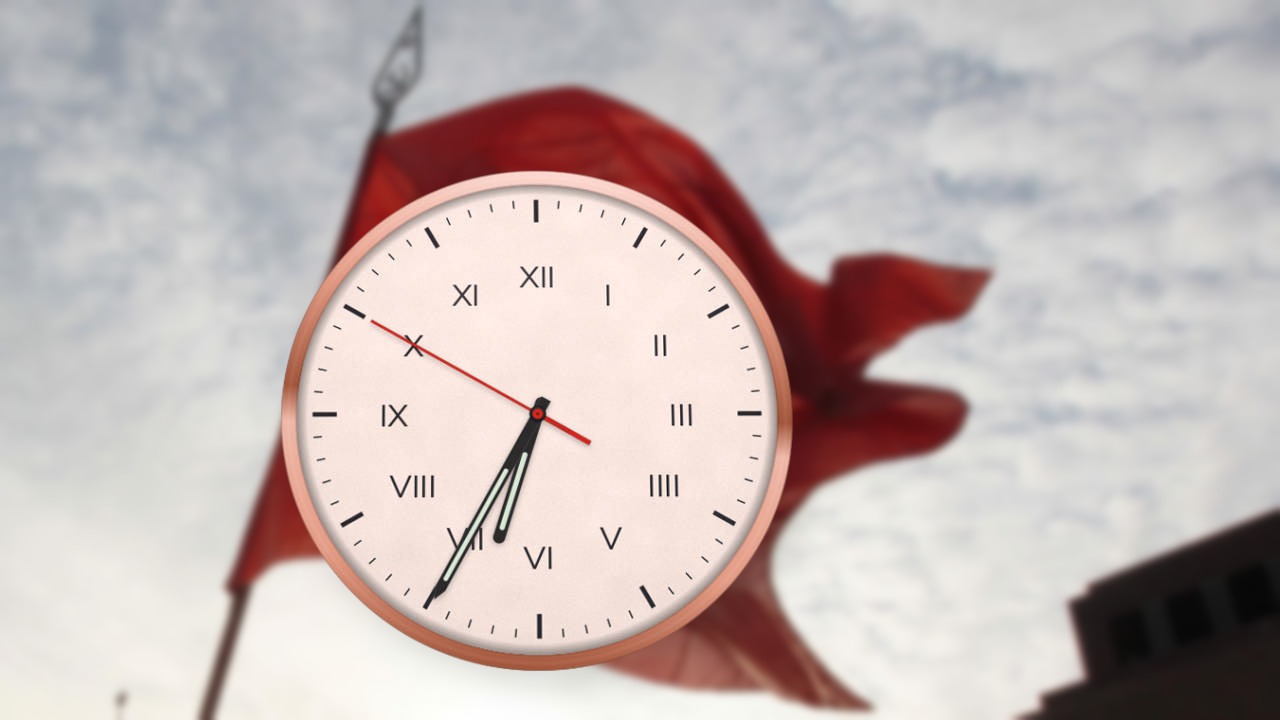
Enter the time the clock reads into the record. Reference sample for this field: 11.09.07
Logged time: 6.34.50
